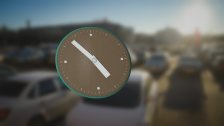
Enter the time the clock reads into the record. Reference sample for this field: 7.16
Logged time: 4.53
